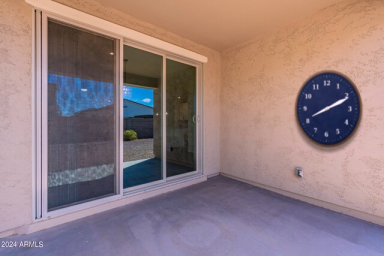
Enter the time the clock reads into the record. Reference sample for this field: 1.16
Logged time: 8.11
